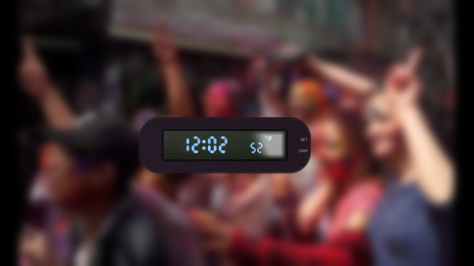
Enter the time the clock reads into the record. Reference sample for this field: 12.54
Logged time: 12.02
